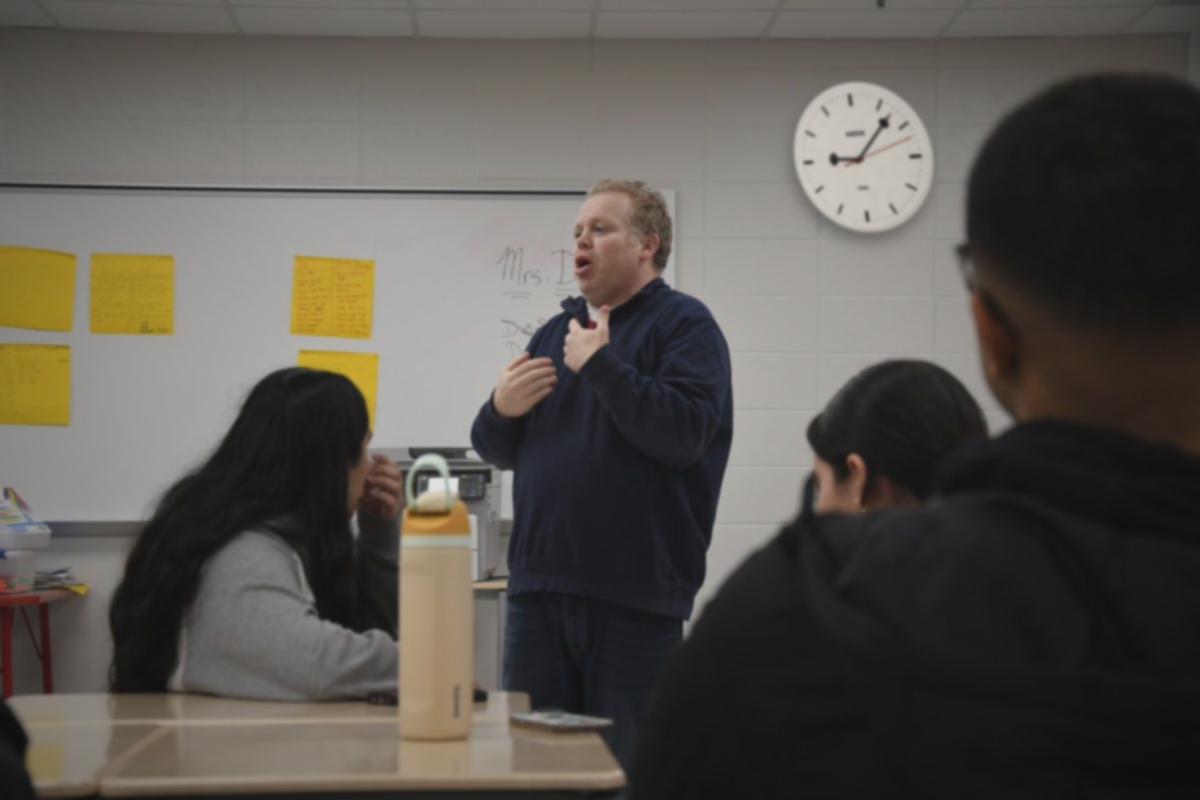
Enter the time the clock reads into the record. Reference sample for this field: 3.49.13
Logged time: 9.07.12
